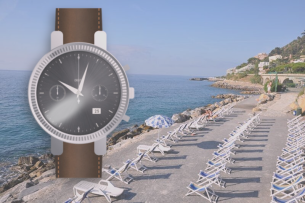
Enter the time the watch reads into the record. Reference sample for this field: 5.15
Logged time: 10.03
